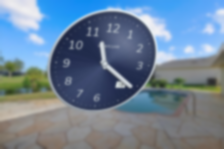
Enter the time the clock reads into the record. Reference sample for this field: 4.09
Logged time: 11.21
